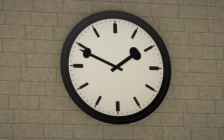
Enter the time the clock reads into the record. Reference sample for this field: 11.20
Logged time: 1.49
